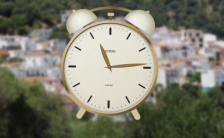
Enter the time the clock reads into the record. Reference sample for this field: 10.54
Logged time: 11.14
